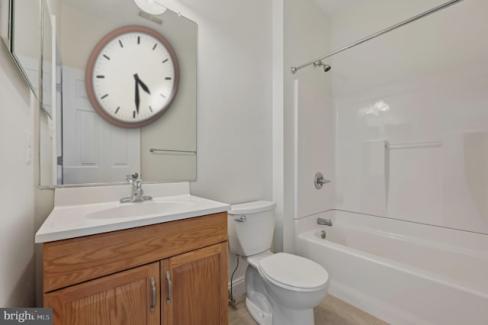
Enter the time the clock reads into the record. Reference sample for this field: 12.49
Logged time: 4.29
